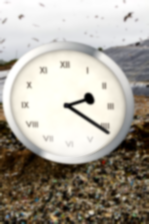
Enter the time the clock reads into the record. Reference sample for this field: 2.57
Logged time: 2.21
